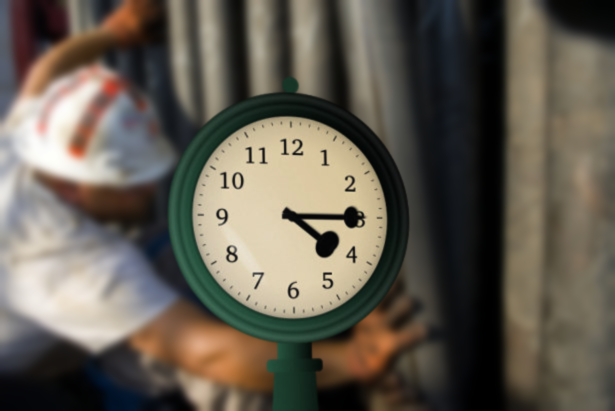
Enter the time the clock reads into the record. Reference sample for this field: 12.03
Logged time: 4.15
